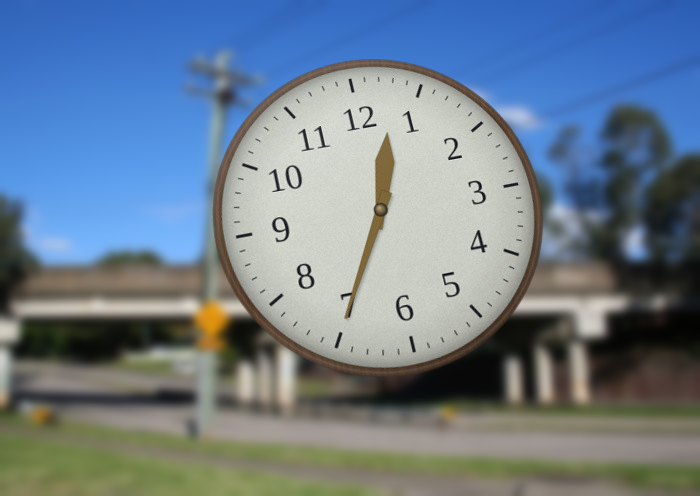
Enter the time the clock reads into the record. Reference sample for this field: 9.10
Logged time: 12.35
